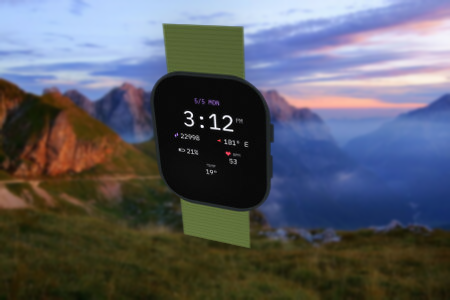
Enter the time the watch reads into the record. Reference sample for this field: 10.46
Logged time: 3.12
